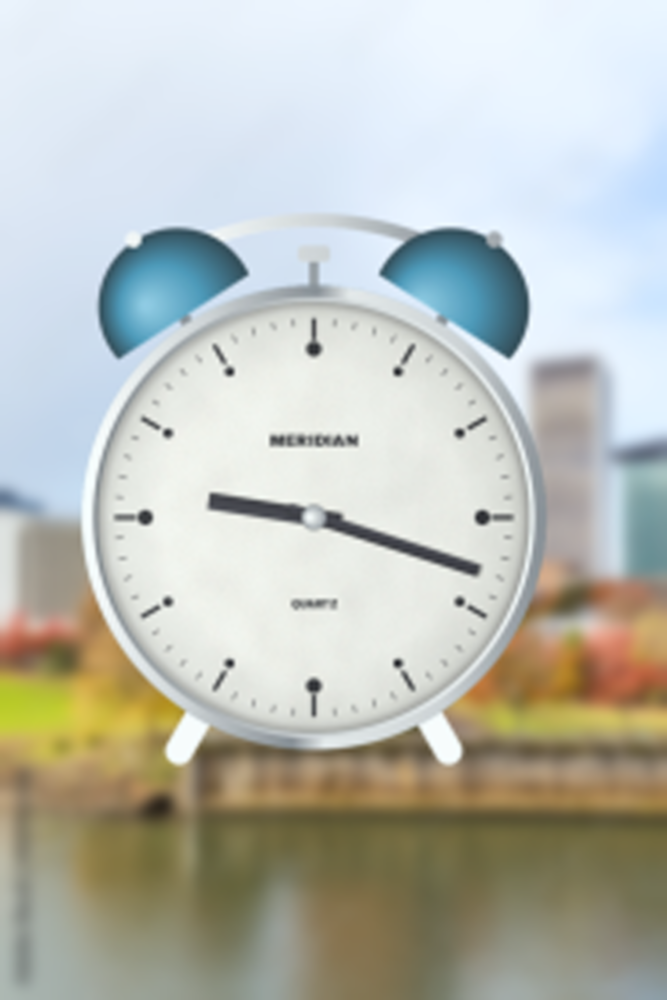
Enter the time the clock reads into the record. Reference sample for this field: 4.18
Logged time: 9.18
